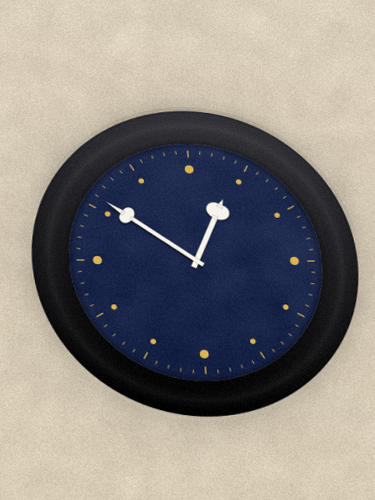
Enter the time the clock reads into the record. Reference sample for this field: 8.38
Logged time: 12.51
